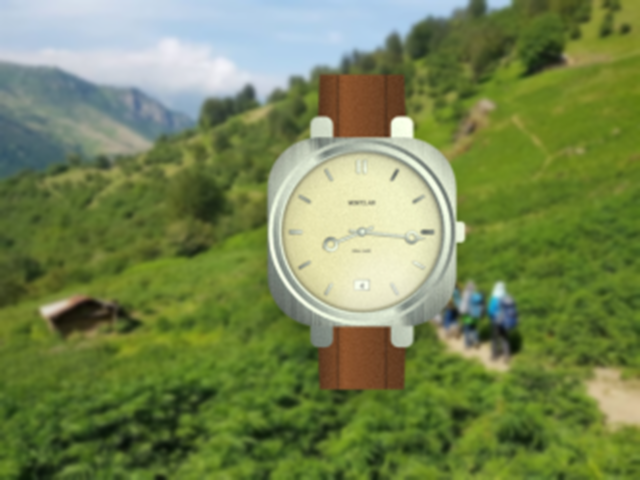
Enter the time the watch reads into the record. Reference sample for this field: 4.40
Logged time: 8.16
